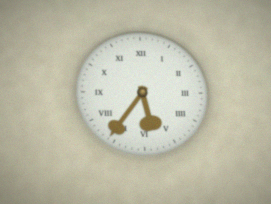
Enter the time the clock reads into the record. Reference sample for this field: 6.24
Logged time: 5.36
